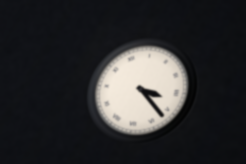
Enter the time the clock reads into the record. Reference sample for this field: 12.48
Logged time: 4.27
